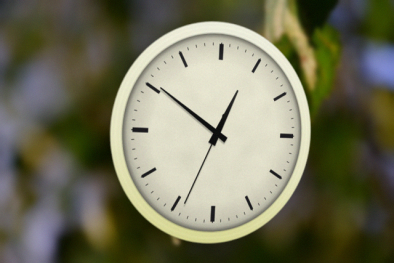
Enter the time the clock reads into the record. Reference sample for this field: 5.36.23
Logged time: 12.50.34
